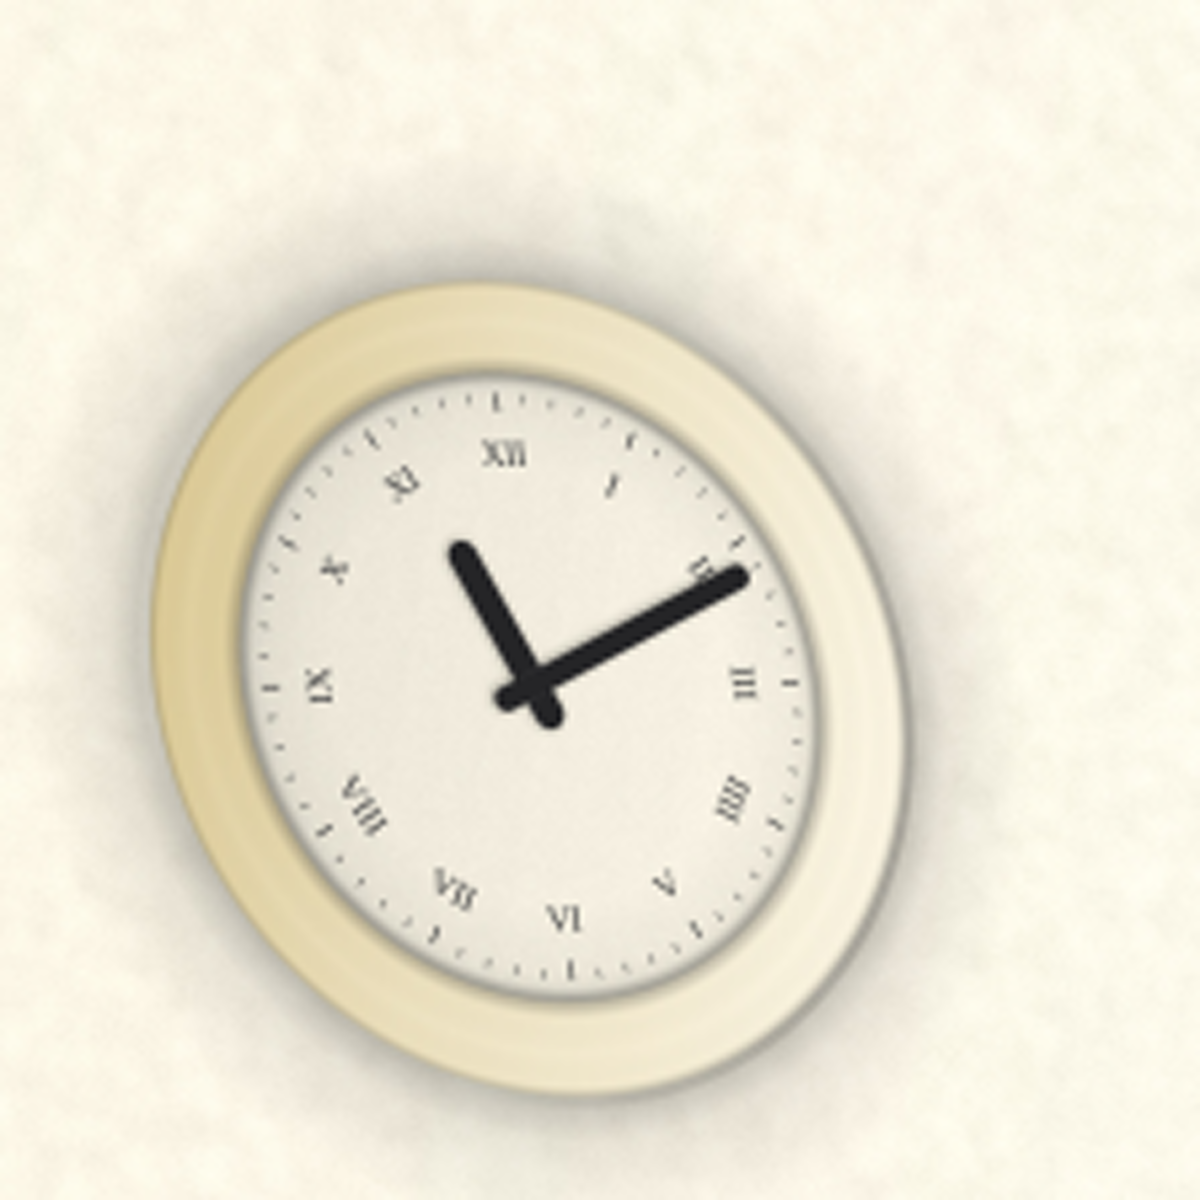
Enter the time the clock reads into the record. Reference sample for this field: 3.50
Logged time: 11.11
